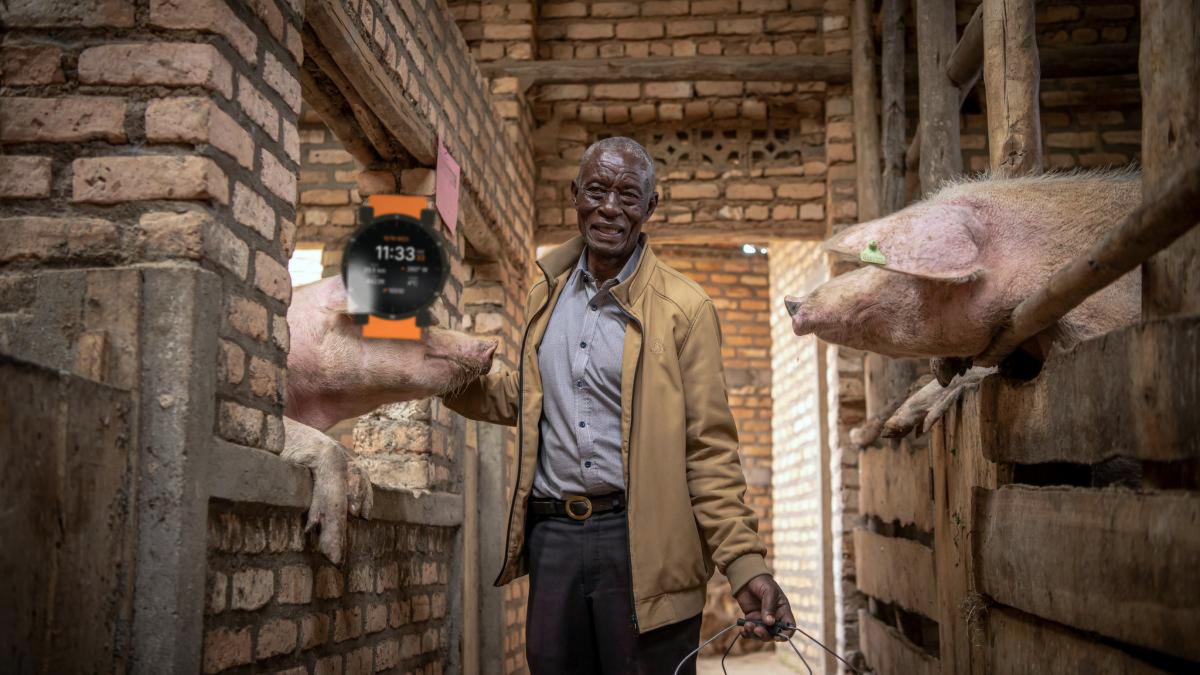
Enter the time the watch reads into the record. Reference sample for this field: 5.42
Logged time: 11.33
